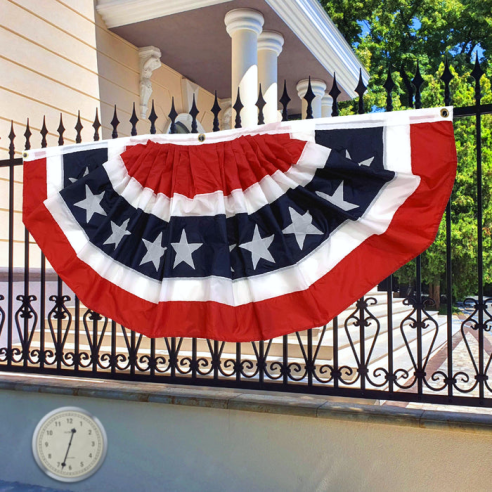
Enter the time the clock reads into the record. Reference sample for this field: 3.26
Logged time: 12.33
